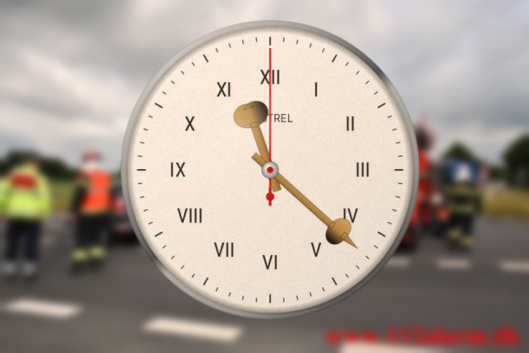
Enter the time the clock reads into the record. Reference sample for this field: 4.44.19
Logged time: 11.22.00
